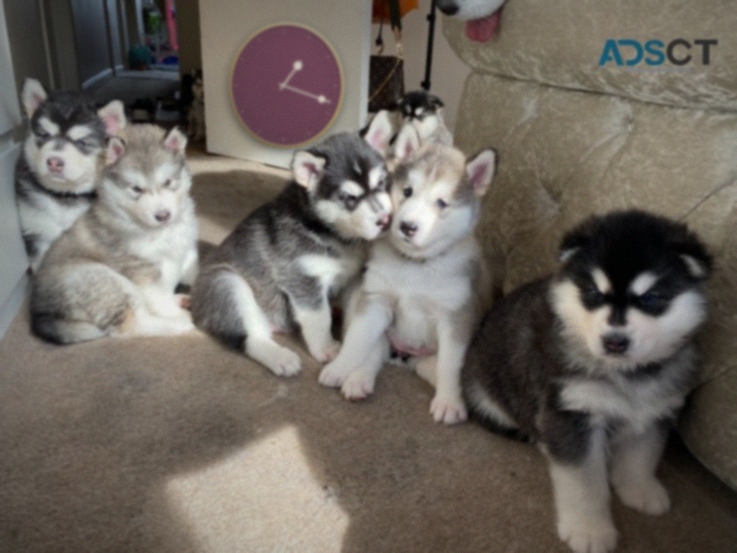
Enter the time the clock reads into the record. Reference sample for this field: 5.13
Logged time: 1.18
